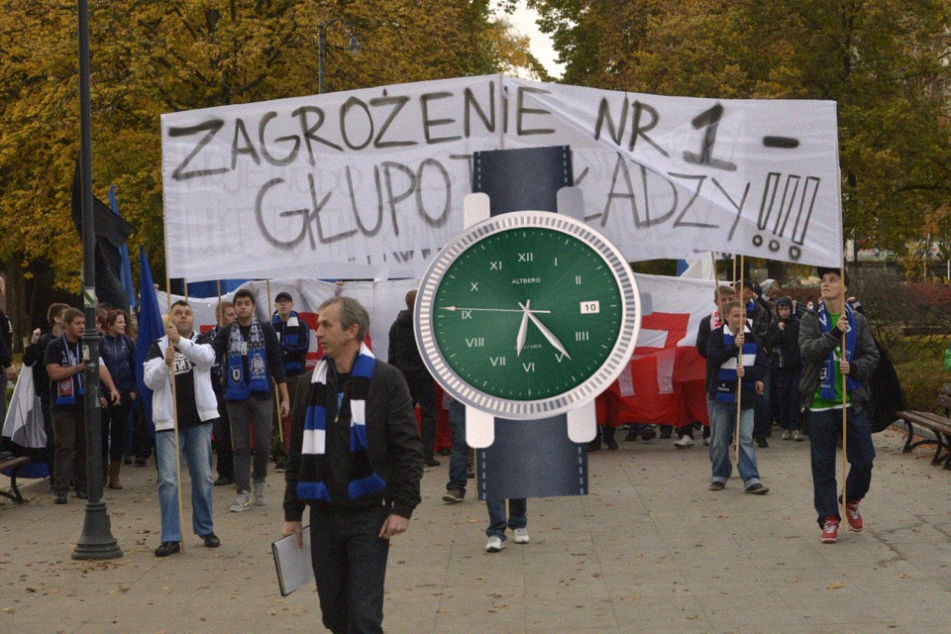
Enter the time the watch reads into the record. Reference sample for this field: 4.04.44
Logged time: 6.23.46
